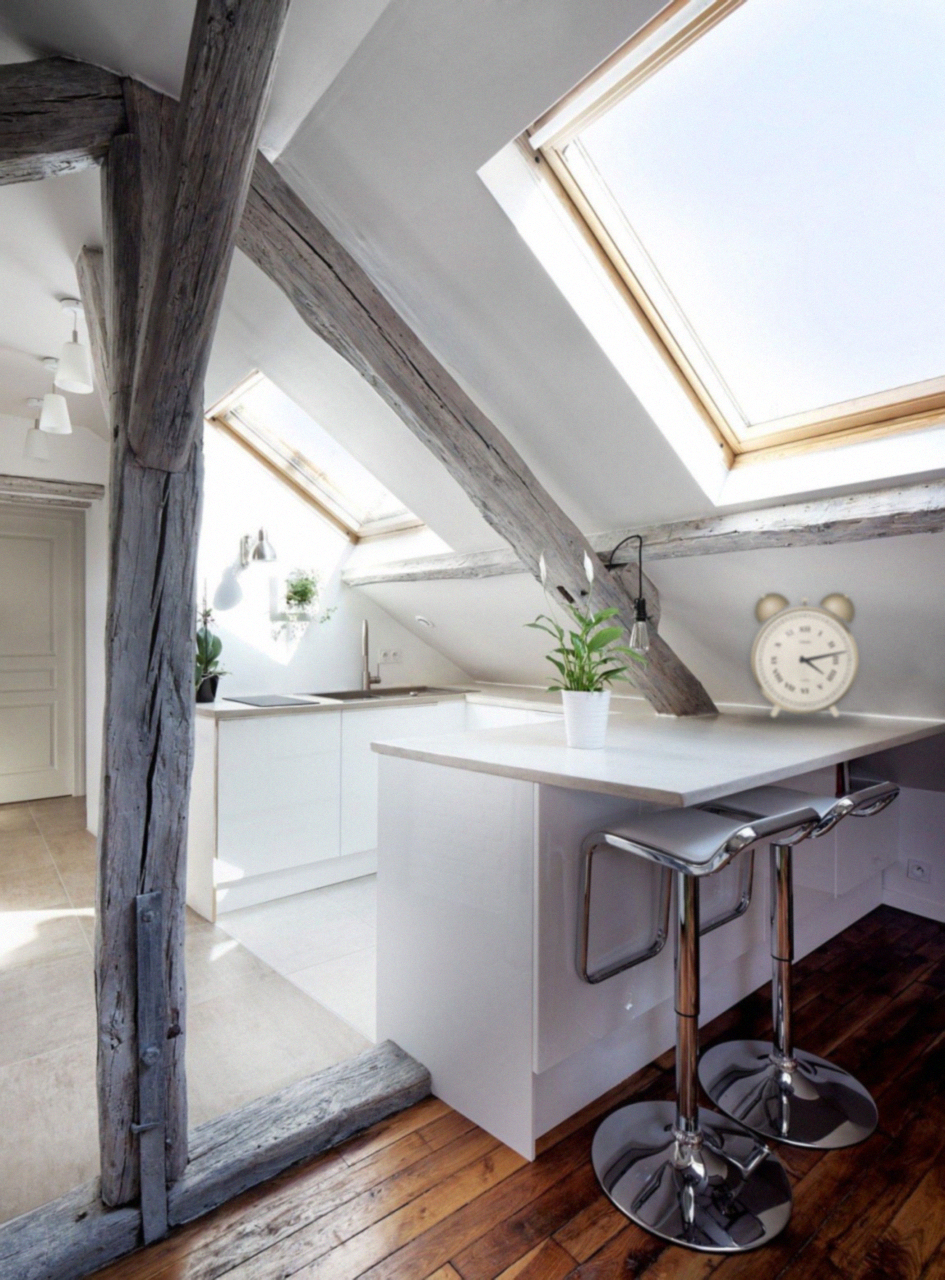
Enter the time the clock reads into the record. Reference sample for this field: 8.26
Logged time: 4.13
